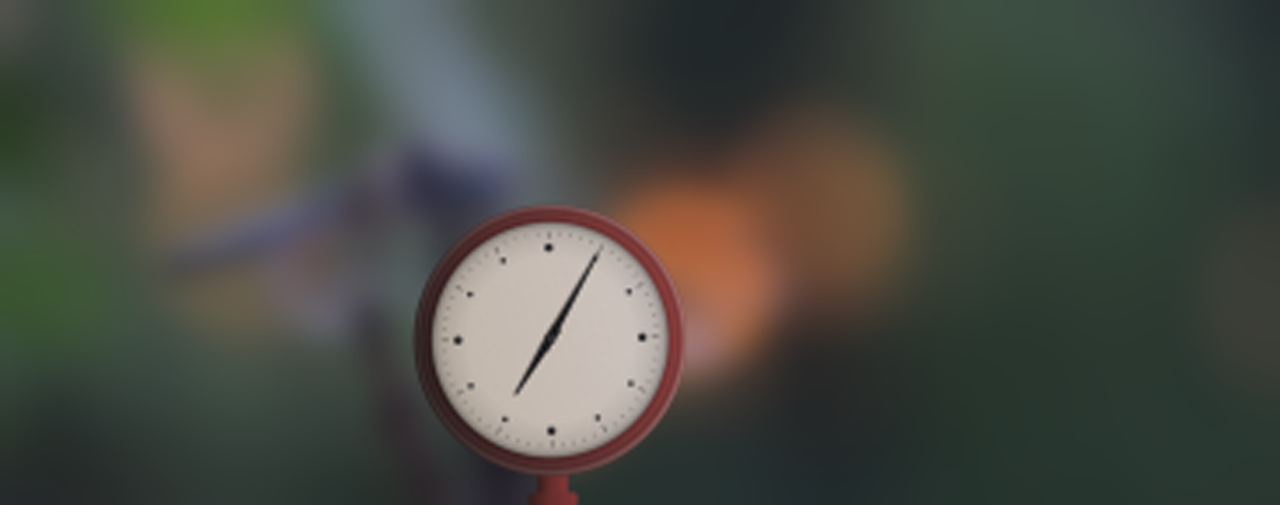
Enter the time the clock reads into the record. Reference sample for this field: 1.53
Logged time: 7.05
